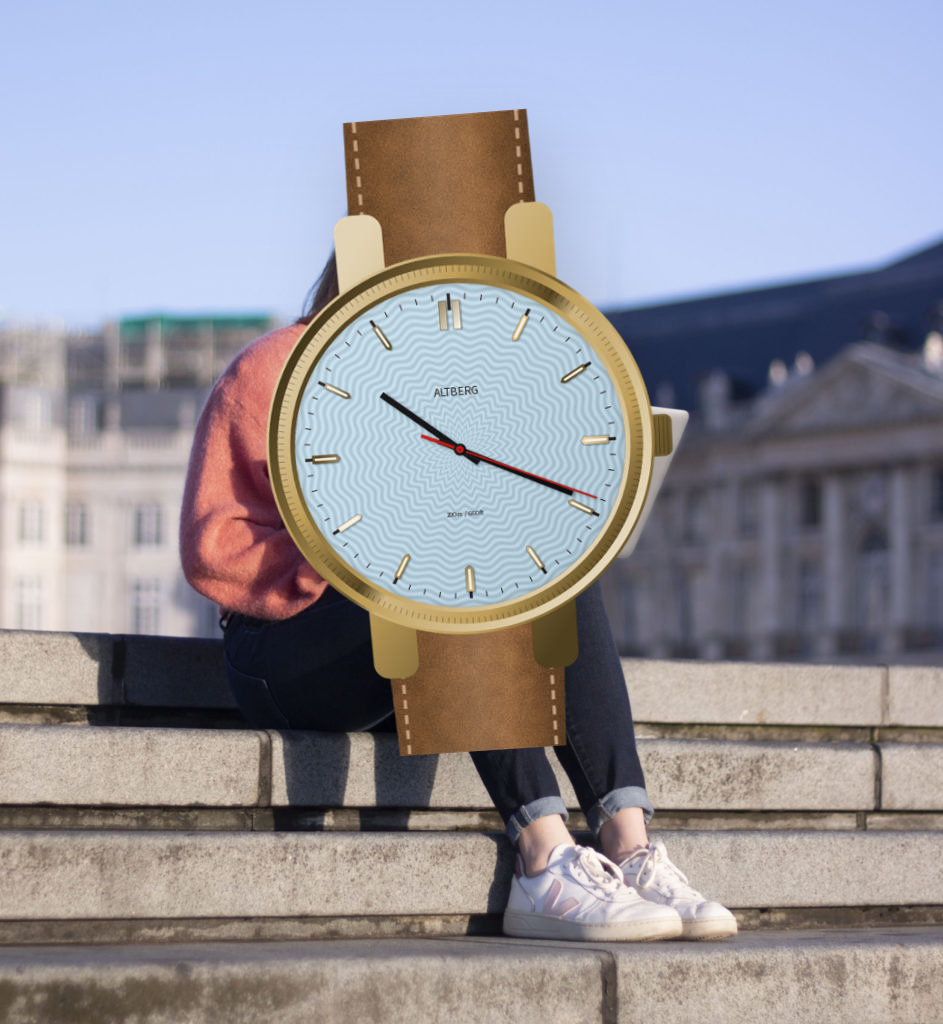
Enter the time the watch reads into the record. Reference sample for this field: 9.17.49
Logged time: 10.19.19
